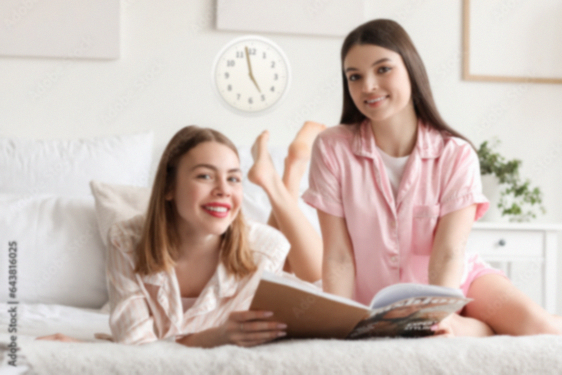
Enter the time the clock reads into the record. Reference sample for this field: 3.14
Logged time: 4.58
